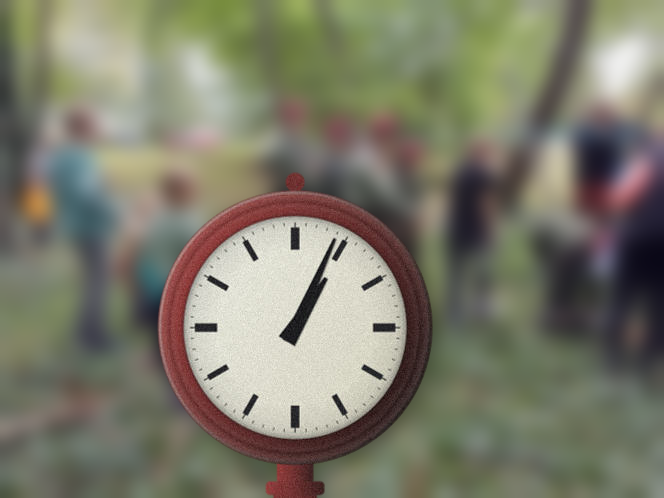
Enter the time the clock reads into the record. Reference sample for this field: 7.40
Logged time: 1.04
